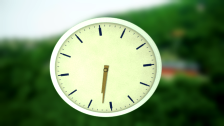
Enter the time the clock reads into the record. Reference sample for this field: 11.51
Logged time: 6.32
